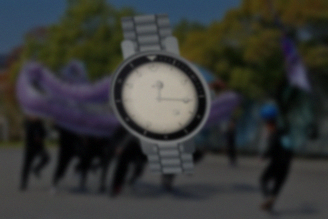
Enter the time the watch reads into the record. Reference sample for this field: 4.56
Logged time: 12.16
